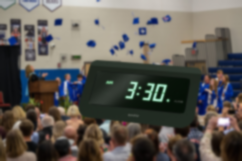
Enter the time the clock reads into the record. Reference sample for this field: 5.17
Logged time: 3.30
